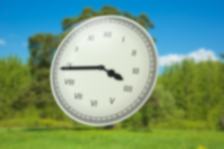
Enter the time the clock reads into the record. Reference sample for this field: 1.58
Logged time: 3.44
